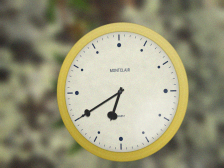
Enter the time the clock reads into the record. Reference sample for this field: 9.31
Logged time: 6.40
